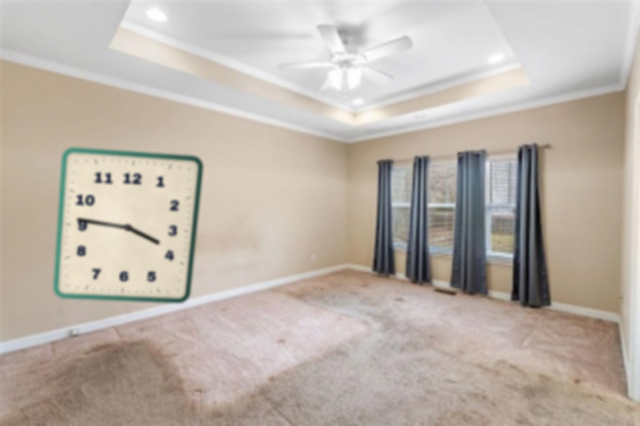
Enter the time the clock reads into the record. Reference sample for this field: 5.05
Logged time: 3.46
